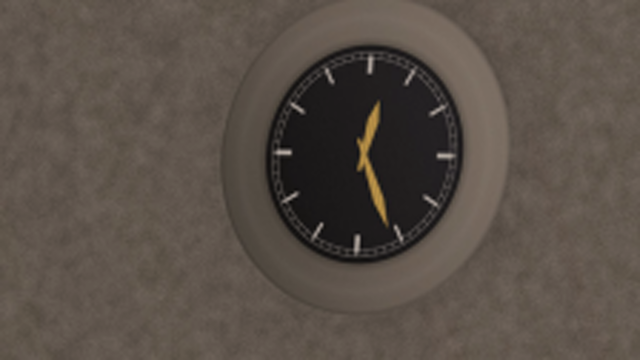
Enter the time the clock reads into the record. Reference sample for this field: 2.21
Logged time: 12.26
